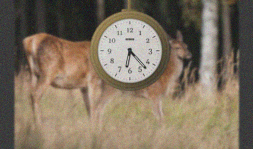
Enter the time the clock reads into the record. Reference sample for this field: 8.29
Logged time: 6.23
